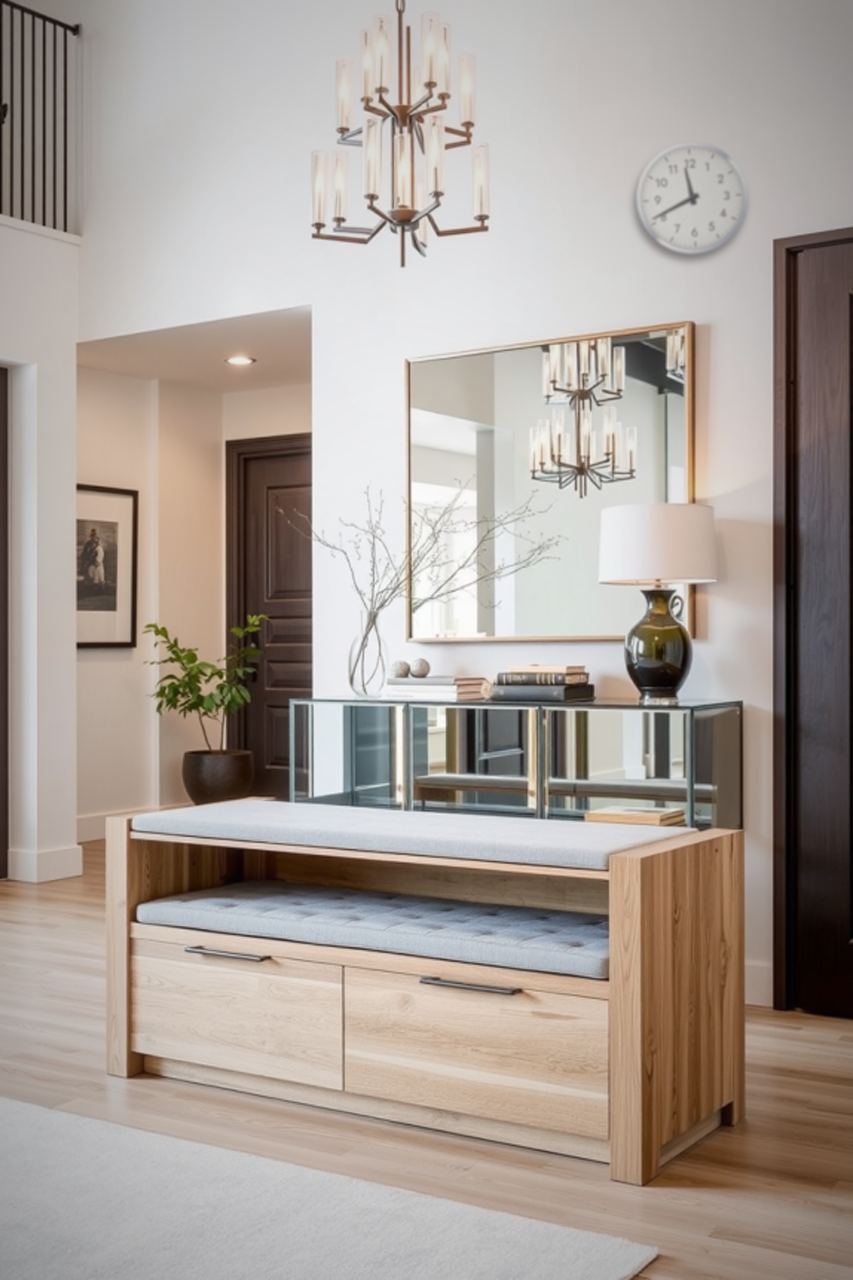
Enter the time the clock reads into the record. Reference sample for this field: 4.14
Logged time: 11.41
